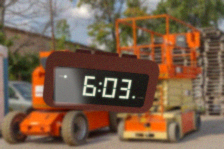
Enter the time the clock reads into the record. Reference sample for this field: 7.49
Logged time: 6.03
